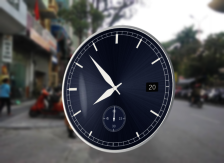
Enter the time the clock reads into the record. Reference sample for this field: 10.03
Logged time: 7.53
